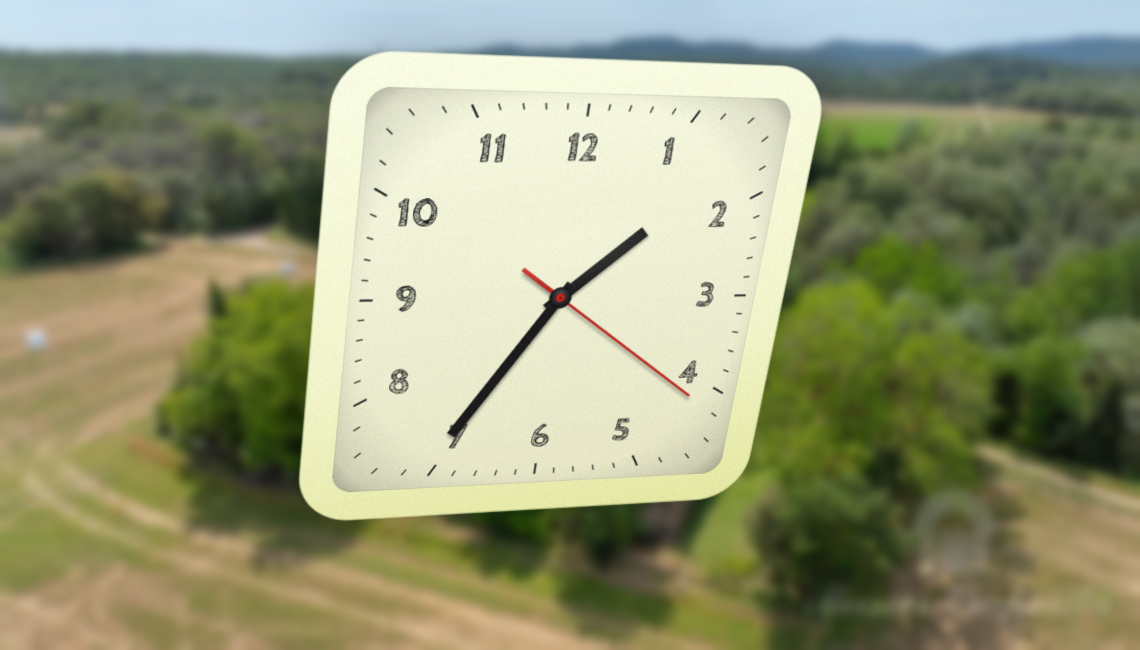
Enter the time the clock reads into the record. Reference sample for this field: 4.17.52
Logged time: 1.35.21
